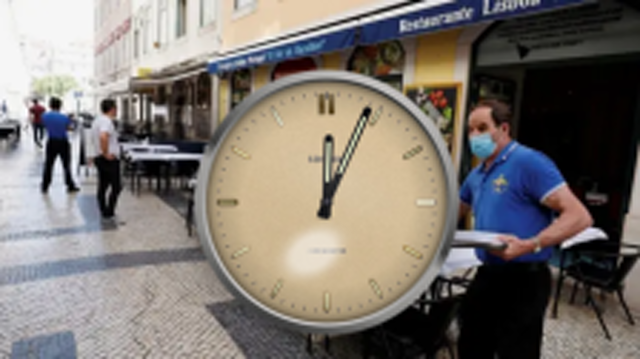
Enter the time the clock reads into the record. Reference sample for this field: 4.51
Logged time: 12.04
